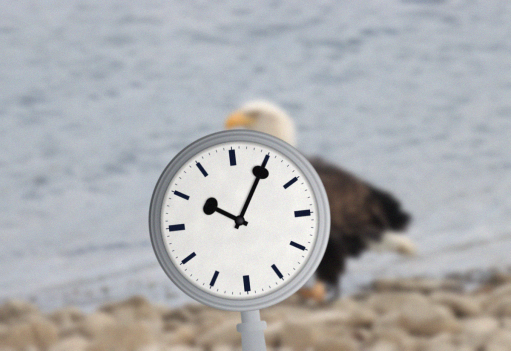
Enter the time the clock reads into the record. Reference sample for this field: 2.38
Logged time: 10.05
